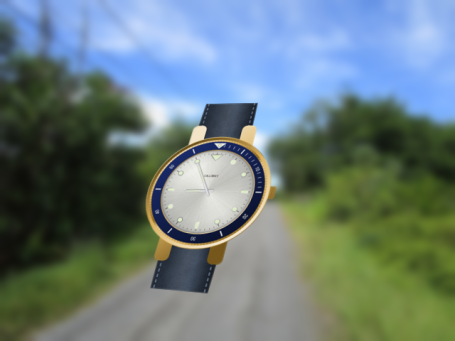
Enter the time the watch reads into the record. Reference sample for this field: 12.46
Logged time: 8.55
